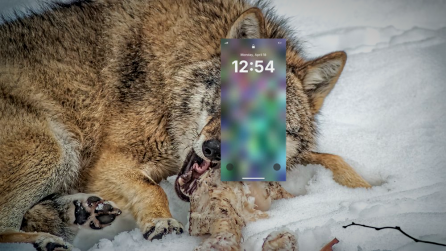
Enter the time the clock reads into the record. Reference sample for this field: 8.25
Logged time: 12.54
